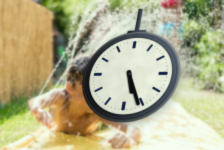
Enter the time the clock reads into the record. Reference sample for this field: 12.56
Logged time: 5.26
